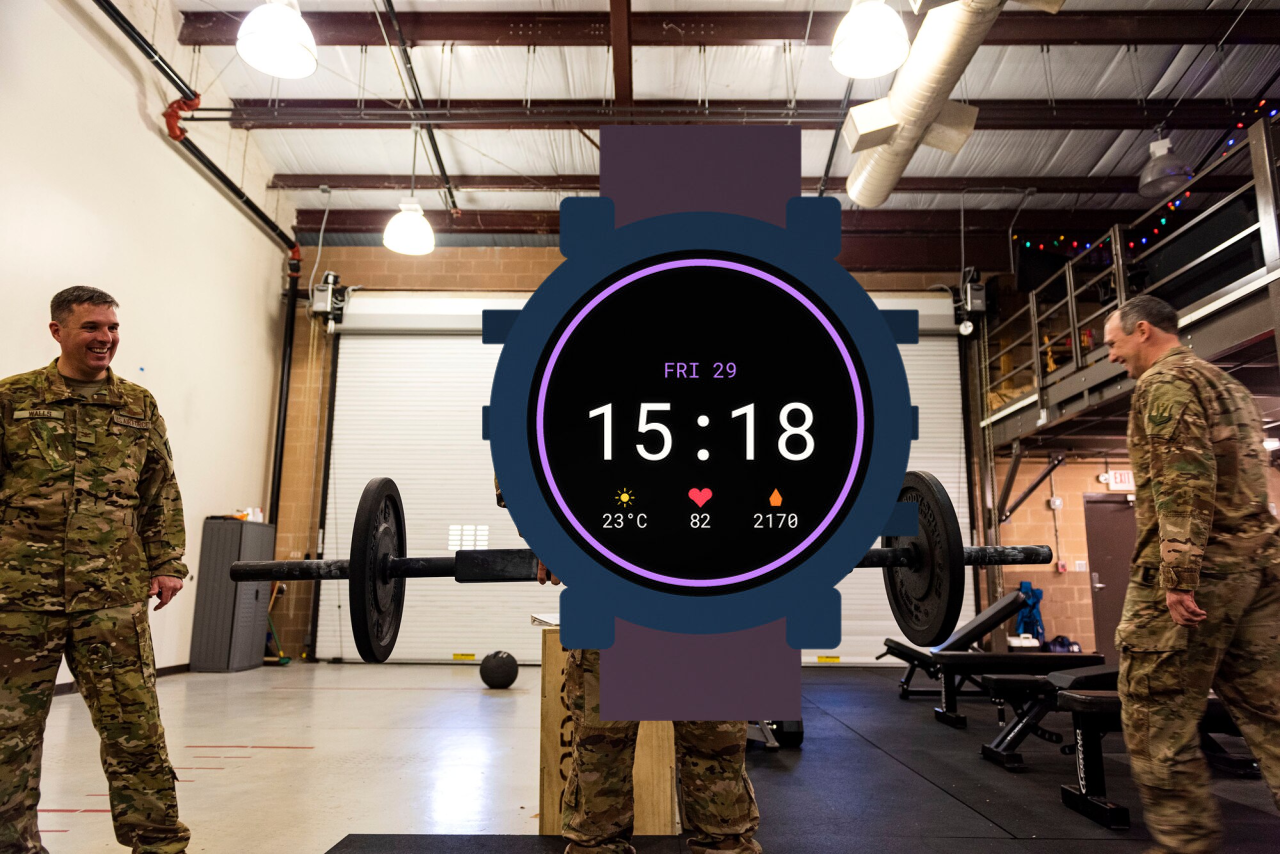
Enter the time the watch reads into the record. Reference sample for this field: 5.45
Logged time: 15.18
